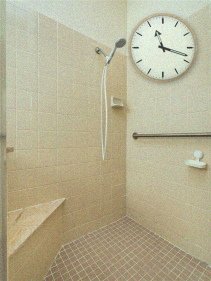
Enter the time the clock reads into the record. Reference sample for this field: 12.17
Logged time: 11.18
